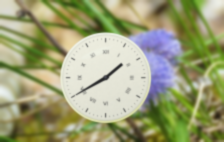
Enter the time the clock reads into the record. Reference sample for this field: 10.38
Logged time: 1.40
